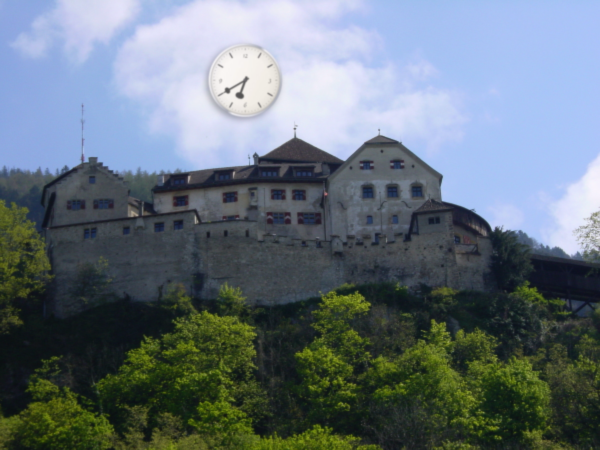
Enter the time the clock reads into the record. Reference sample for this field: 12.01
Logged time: 6.40
